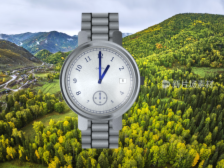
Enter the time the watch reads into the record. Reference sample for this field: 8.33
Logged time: 1.00
